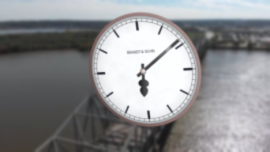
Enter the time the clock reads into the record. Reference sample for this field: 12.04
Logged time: 6.09
